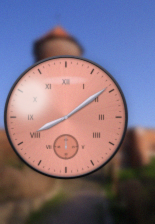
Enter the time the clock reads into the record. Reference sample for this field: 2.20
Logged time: 8.09
